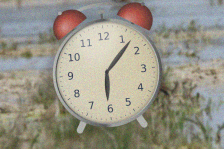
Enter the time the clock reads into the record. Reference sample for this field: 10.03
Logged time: 6.07
